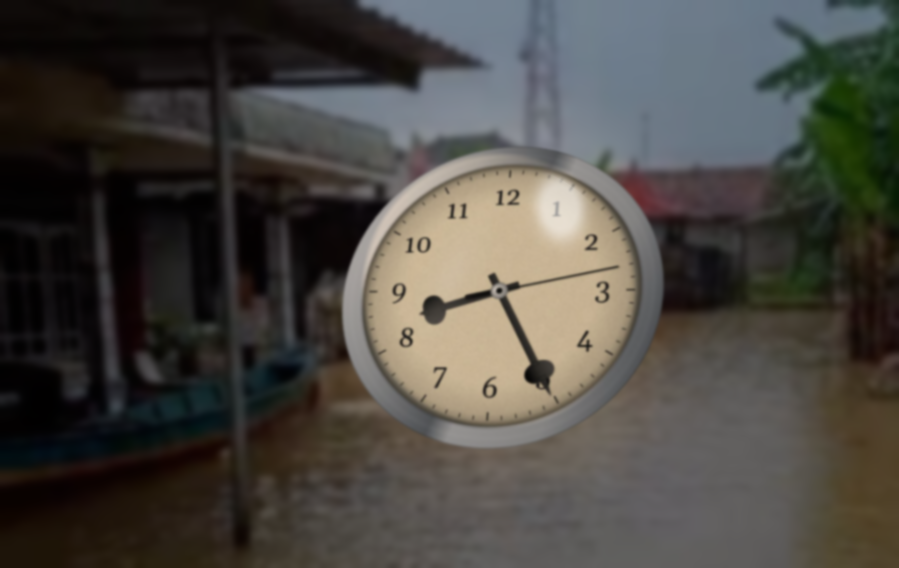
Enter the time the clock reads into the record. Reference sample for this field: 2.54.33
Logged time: 8.25.13
